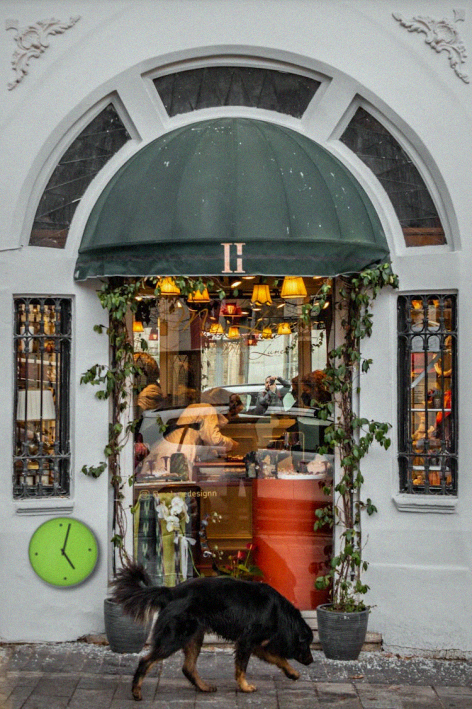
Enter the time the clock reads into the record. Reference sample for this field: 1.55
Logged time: 5.03
